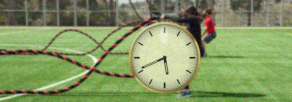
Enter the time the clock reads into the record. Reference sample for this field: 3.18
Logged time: 5.41
